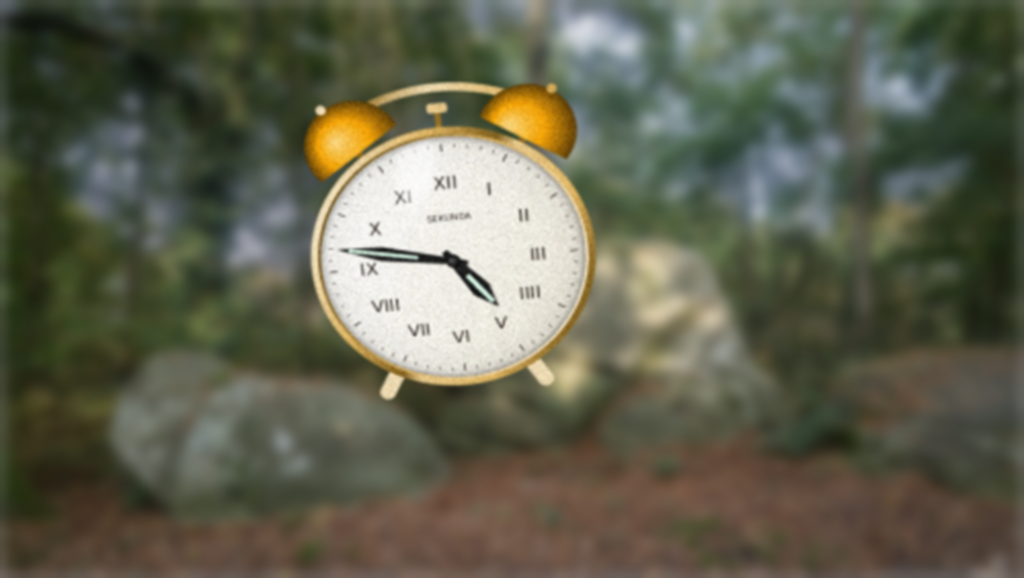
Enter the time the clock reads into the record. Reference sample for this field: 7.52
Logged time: 4.47
